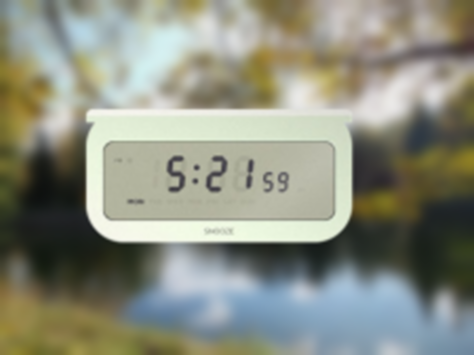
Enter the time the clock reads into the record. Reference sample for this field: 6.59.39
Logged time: 5.21.59
